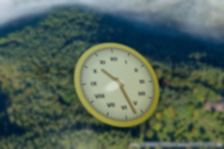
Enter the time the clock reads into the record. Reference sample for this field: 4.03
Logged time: 10.27
